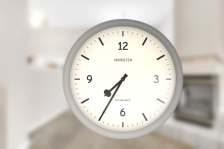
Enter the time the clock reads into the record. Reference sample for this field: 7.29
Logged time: 7.35
